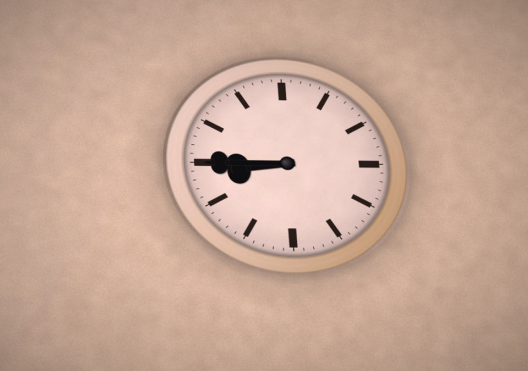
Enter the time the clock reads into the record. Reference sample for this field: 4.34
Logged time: 8.45
